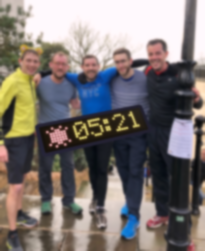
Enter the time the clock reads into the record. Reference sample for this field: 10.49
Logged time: 5.21
